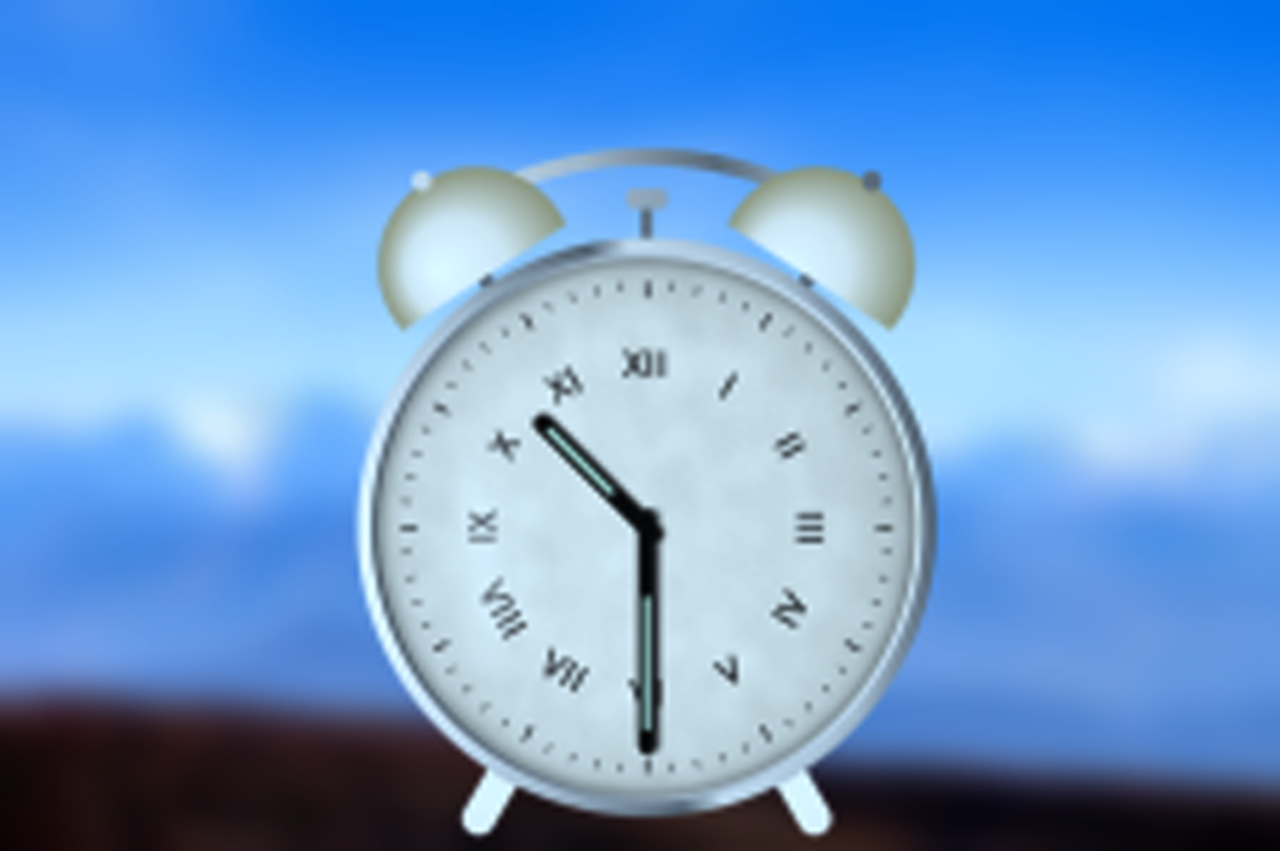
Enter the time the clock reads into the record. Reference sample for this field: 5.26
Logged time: 10.30
